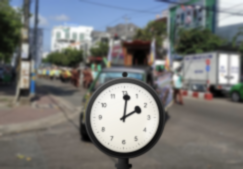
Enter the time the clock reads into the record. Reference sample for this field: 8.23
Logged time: 2.01
